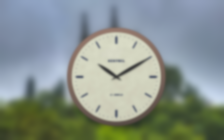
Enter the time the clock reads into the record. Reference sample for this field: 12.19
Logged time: 10.10
